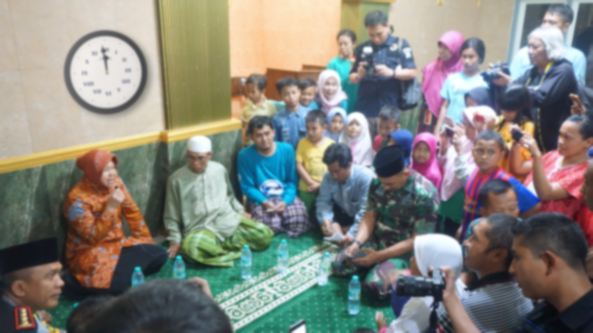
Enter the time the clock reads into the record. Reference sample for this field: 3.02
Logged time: 11.59
